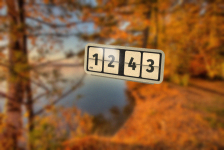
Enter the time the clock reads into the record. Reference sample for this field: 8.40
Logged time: 12.43
